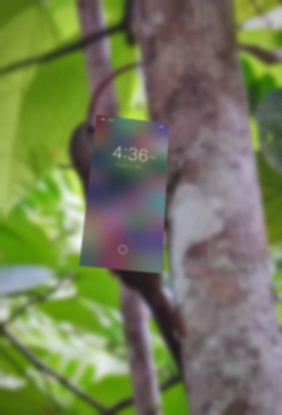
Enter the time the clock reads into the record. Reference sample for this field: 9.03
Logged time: 4.36
